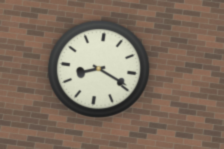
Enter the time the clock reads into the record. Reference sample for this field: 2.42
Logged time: 8.19
